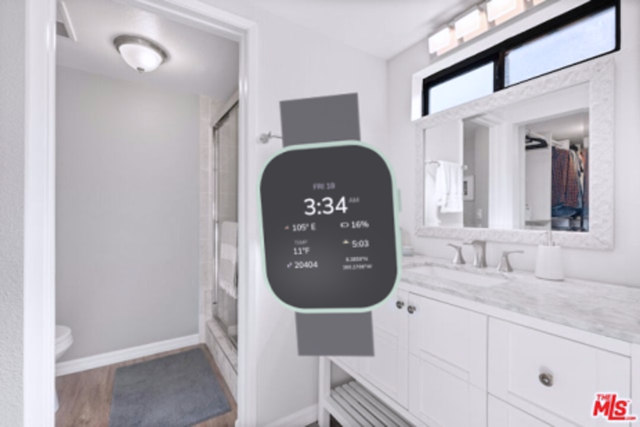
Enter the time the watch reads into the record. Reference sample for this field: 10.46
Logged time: 3.34
